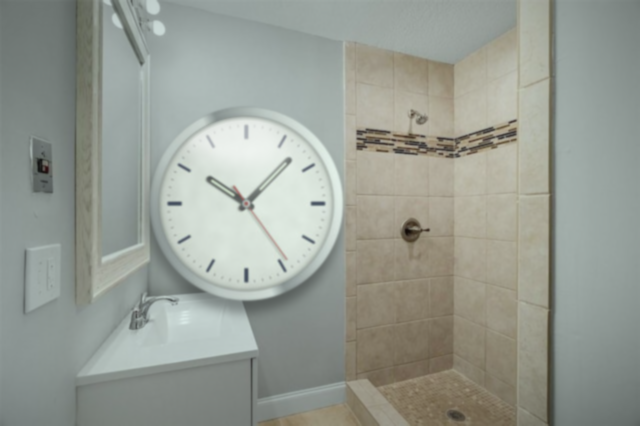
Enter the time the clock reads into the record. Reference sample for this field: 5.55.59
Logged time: 10.07.24
